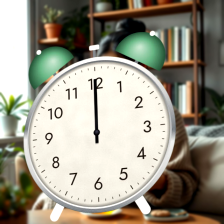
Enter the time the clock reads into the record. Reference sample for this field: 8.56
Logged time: 12.00
